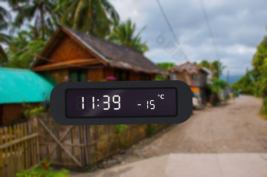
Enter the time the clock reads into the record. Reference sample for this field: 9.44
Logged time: 11.39
